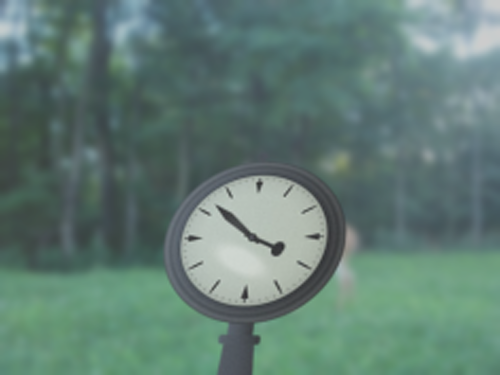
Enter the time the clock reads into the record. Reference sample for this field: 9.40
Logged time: 3.52
